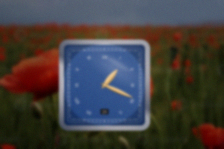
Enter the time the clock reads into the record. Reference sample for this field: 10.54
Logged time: 1.19
